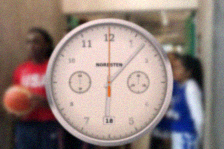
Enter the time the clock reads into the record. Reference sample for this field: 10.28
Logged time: 6.07
